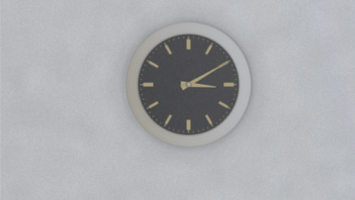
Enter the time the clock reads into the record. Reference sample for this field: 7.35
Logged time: 3.10
